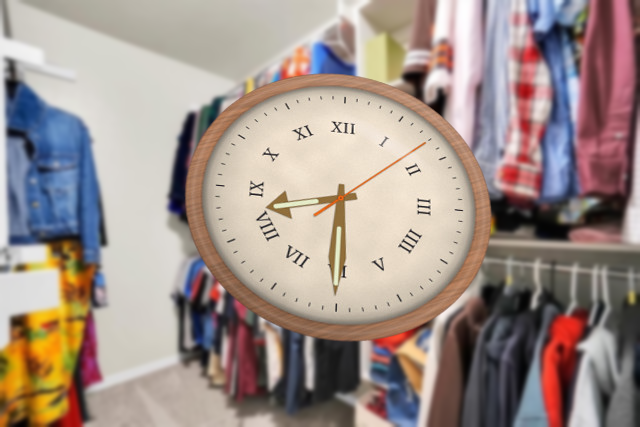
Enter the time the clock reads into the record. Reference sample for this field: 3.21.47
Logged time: 8.30.08
